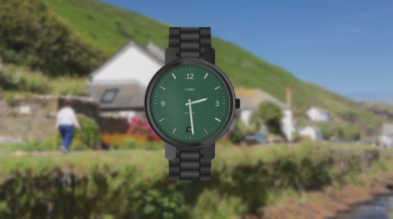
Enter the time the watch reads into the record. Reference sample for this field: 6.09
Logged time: 2.29
